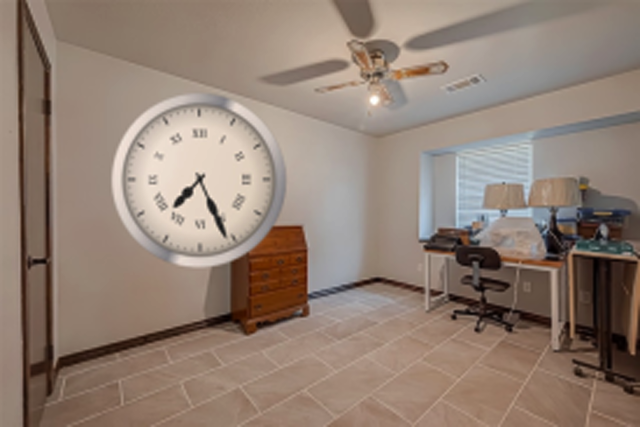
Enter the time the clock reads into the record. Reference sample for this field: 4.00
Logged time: 7.26
